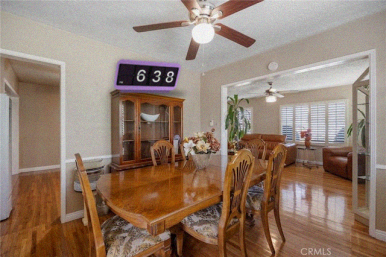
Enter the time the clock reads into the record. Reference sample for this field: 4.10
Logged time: 6.38
